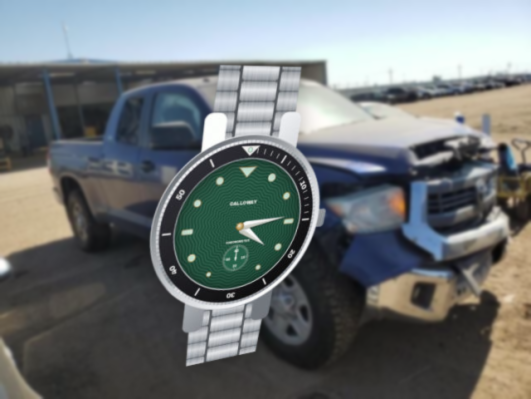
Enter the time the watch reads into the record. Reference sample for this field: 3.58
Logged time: 4.14
